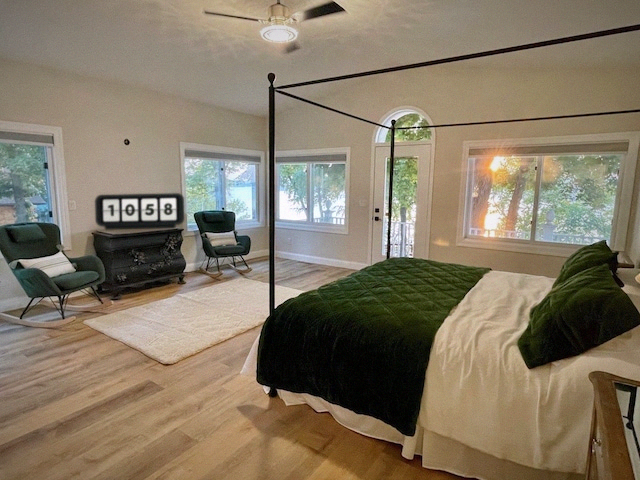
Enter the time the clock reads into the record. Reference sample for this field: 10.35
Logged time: 10.58
